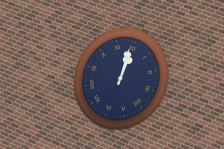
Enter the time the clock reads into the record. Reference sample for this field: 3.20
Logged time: 11.59
